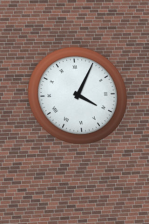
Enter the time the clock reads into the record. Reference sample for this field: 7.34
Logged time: 4.05
